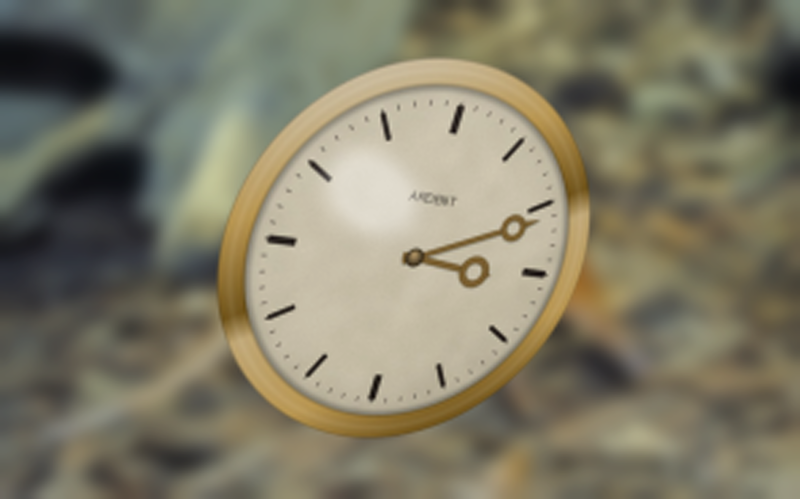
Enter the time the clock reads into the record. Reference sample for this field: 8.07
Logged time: 3.11
